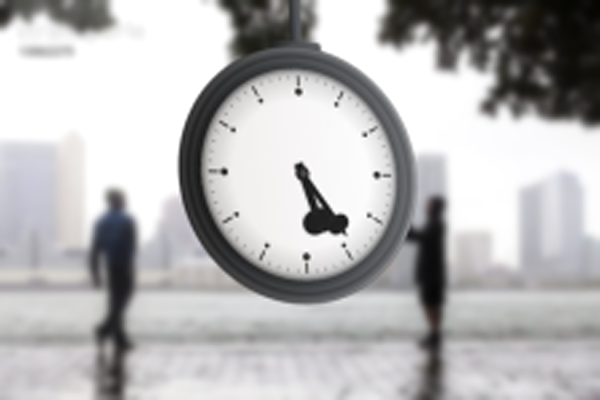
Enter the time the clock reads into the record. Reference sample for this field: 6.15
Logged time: 5.24
